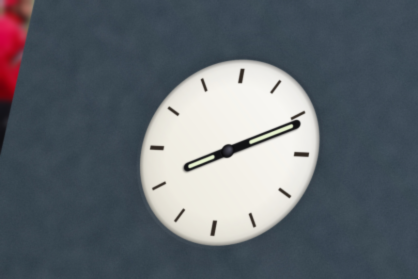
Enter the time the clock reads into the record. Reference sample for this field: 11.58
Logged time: 8.11
